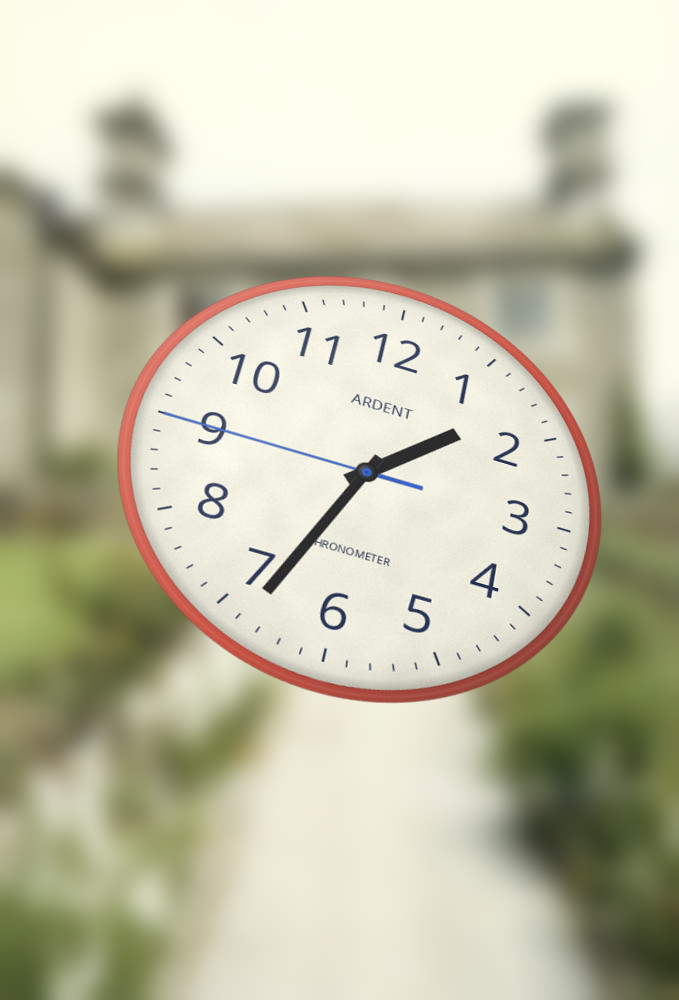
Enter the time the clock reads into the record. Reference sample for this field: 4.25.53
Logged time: 1.33.45
